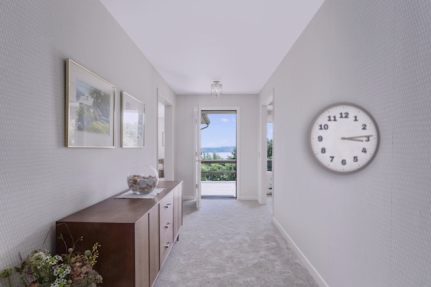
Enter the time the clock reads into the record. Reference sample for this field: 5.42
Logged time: 3.14
